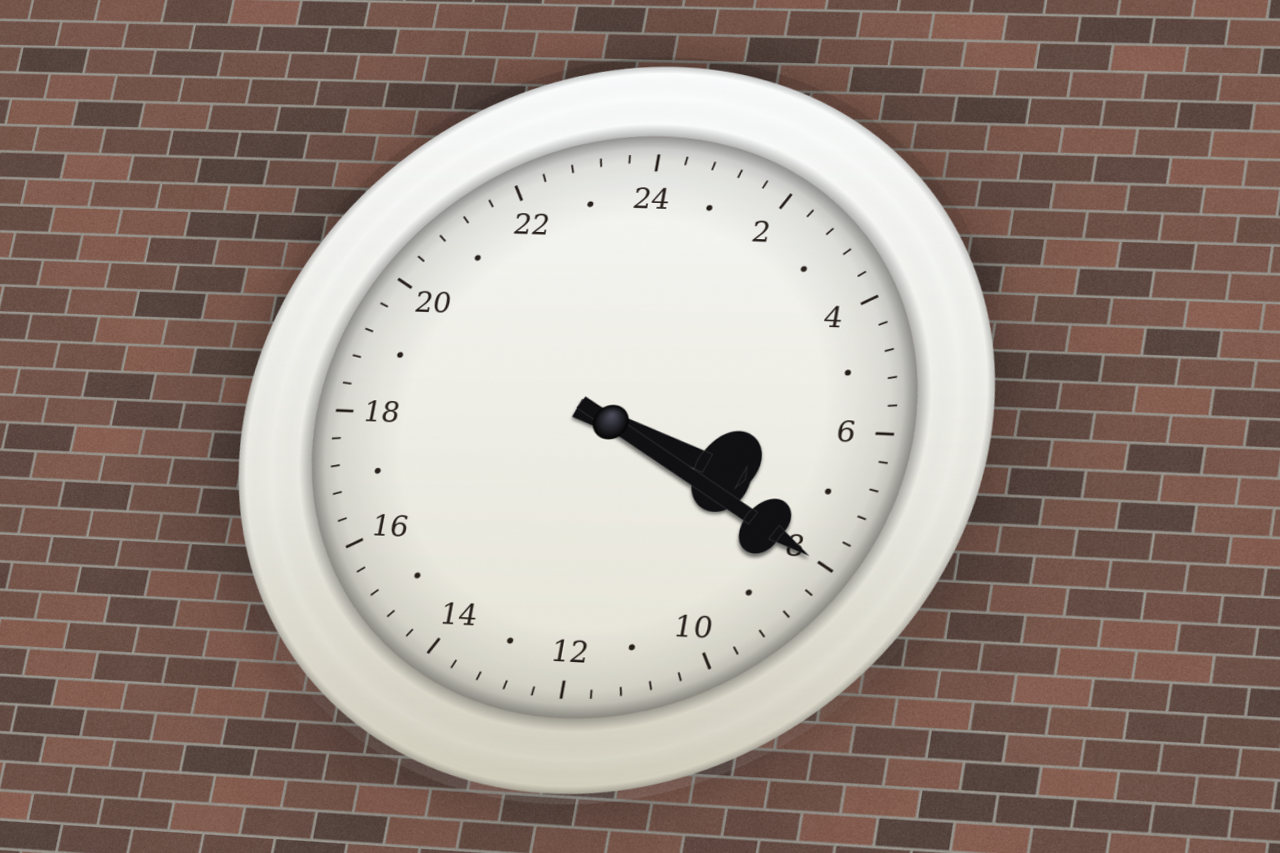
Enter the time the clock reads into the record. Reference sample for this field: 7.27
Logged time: 7.20
